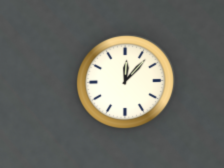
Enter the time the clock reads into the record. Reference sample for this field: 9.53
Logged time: 12.07
